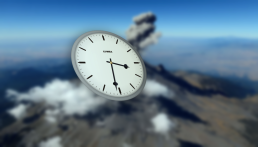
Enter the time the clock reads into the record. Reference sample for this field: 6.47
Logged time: 3.31
